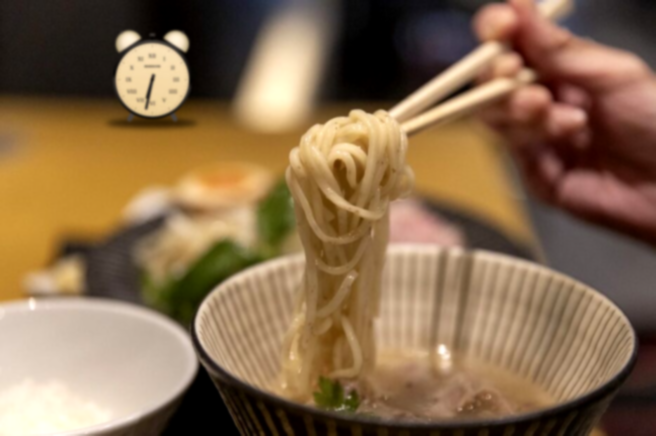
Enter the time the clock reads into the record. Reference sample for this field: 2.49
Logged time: 6.32
